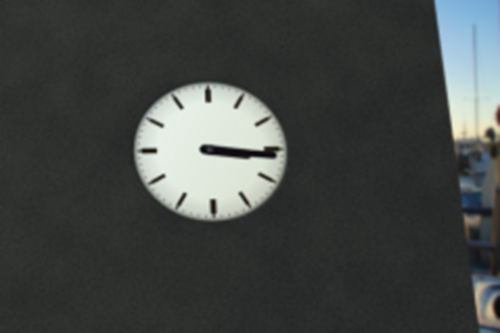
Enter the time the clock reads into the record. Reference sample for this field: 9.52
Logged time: 3.16
